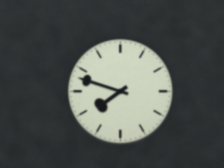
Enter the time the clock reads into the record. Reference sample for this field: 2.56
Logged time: 7.48
